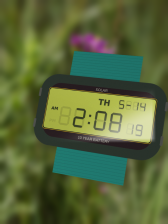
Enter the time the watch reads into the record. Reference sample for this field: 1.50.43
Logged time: 2.08.19
